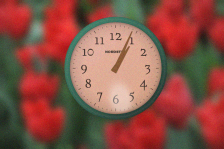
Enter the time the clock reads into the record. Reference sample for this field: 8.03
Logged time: 1.04
